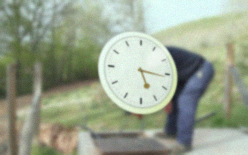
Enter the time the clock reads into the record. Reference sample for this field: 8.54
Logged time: 5.16
